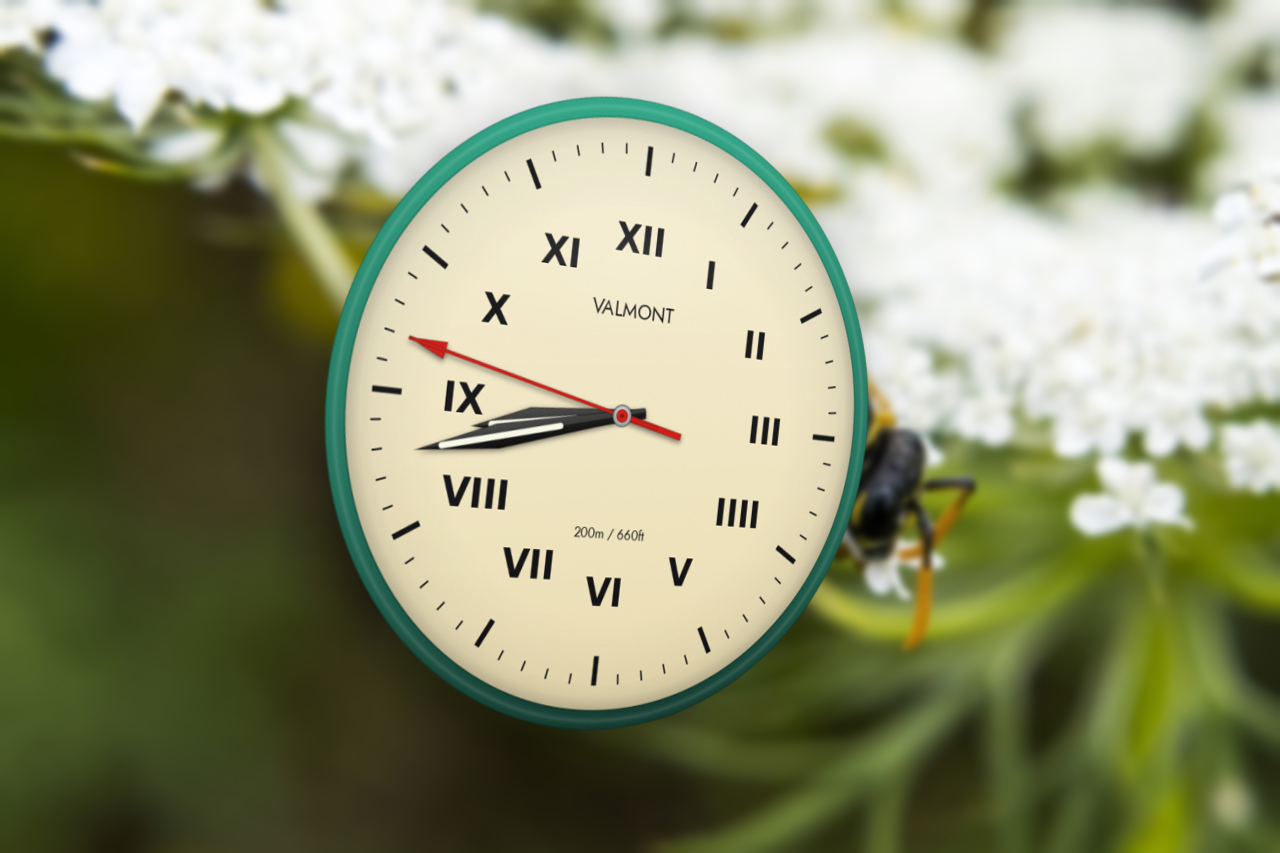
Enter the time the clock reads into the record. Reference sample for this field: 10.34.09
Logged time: 8.42.47
